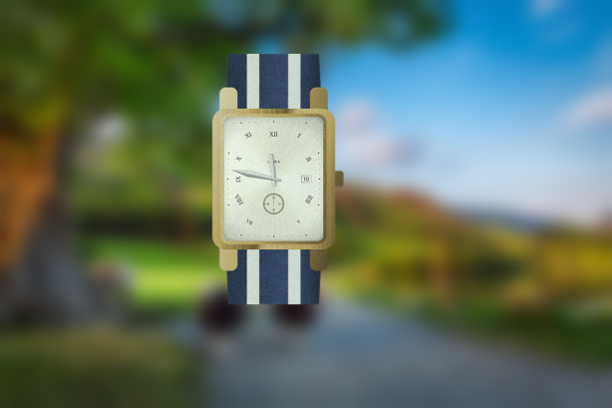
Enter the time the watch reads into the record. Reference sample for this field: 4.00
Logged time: 11.47
